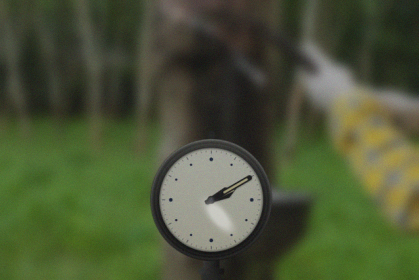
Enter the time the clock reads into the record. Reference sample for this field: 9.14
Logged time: 2.10
